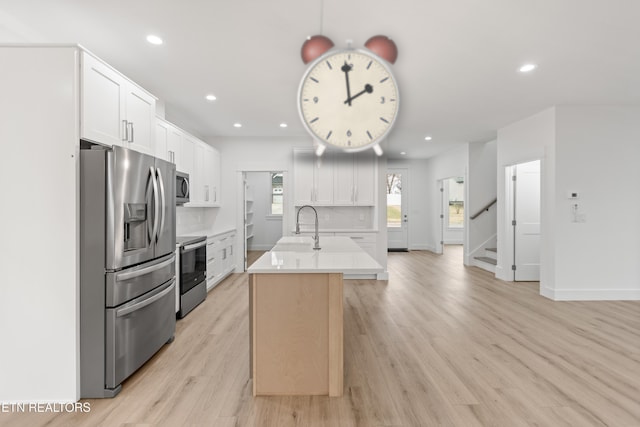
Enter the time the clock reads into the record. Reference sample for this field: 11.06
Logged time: 1.59
